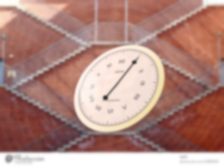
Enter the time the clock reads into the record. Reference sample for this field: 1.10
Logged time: 7.05
